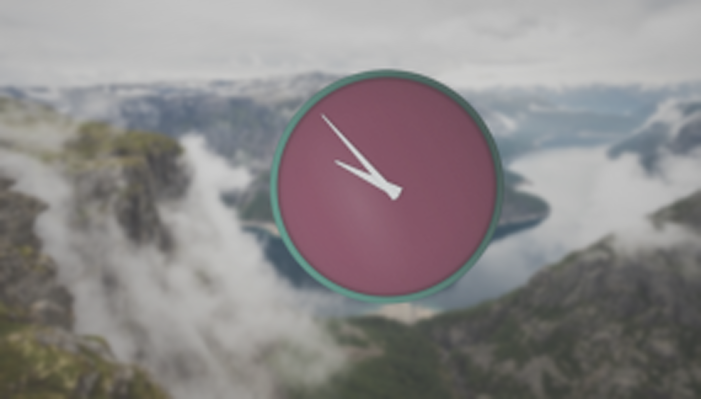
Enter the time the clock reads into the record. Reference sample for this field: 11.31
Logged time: 9.53
